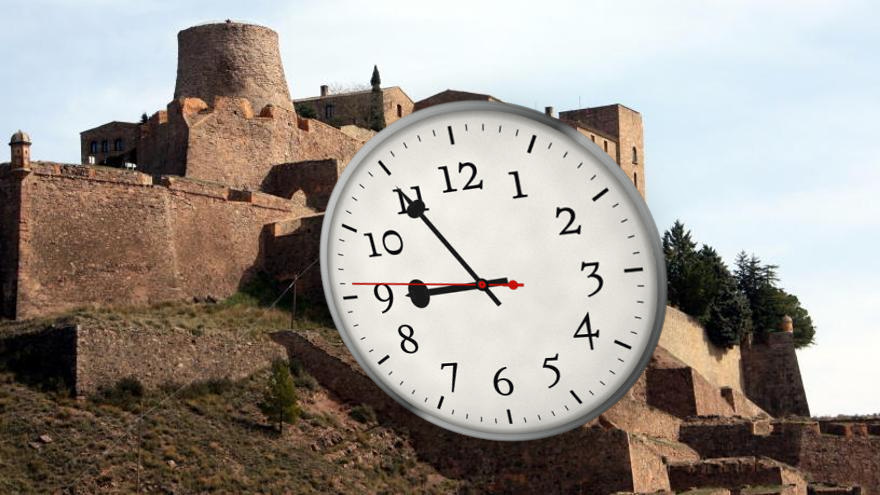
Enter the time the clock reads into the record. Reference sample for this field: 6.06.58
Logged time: 8.54.46
